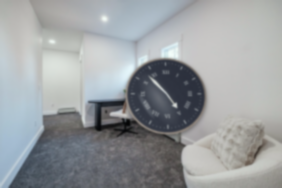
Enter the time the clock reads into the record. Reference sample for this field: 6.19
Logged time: 4.53
